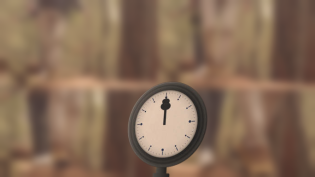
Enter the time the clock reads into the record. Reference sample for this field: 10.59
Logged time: 12.00
